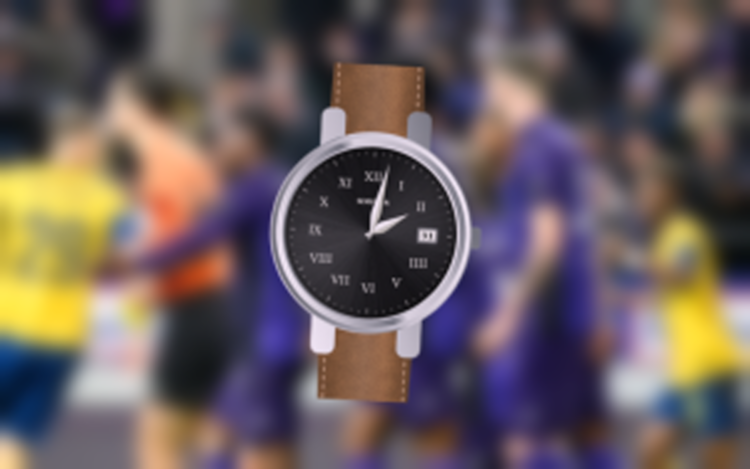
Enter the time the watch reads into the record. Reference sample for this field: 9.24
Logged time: 2.02
